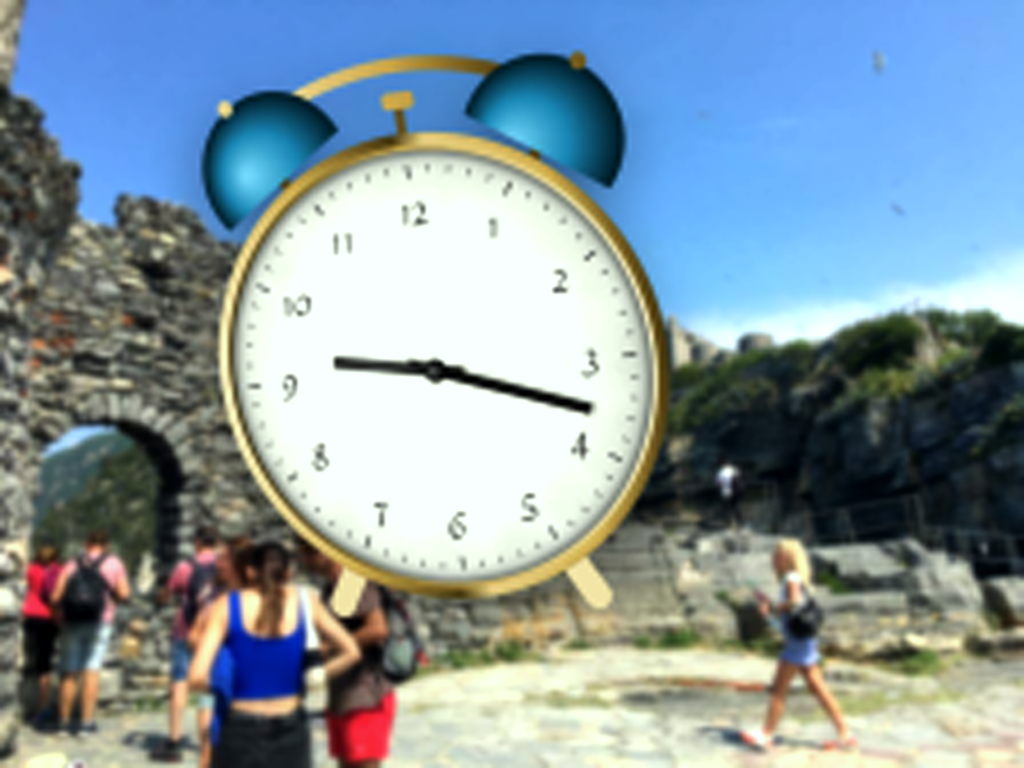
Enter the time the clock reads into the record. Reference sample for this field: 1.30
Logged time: 9.18
